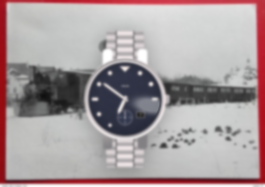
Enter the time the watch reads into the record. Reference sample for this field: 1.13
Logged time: 6.51
